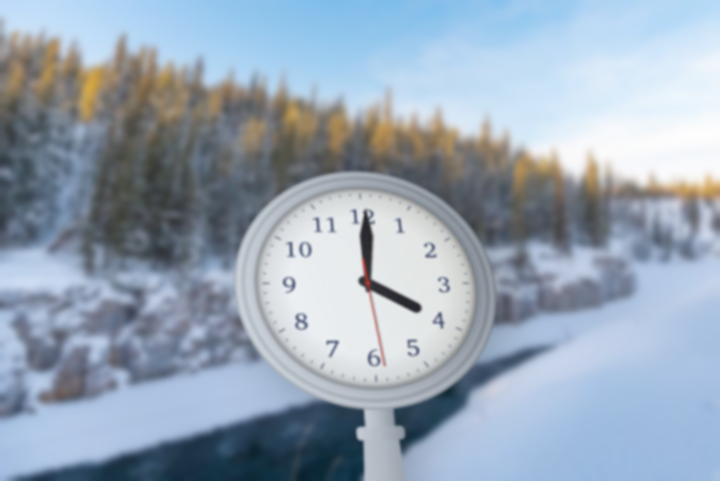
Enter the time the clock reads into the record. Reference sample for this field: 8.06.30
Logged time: 4.00.29
